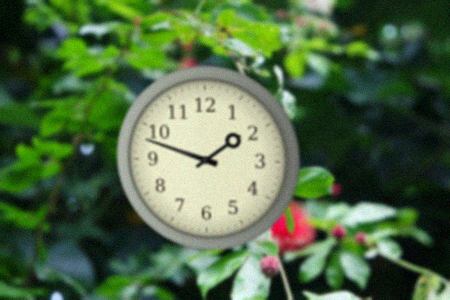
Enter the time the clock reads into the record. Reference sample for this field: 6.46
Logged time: 1.48
